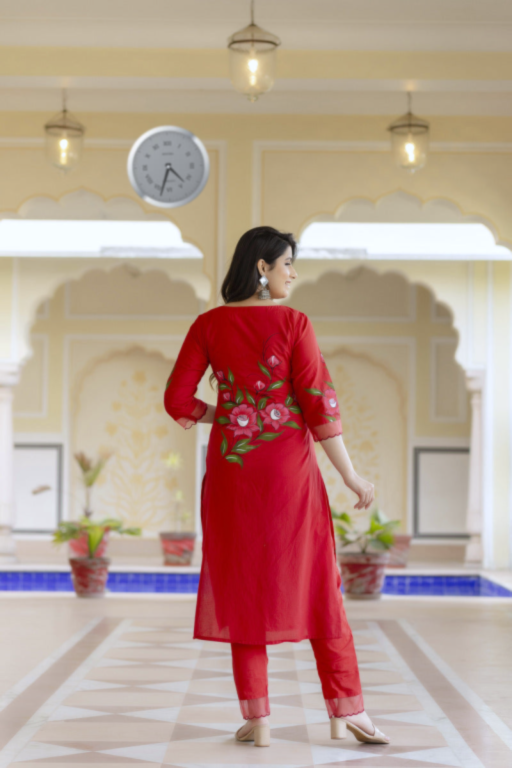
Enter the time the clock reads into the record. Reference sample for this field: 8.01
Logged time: 4.33
